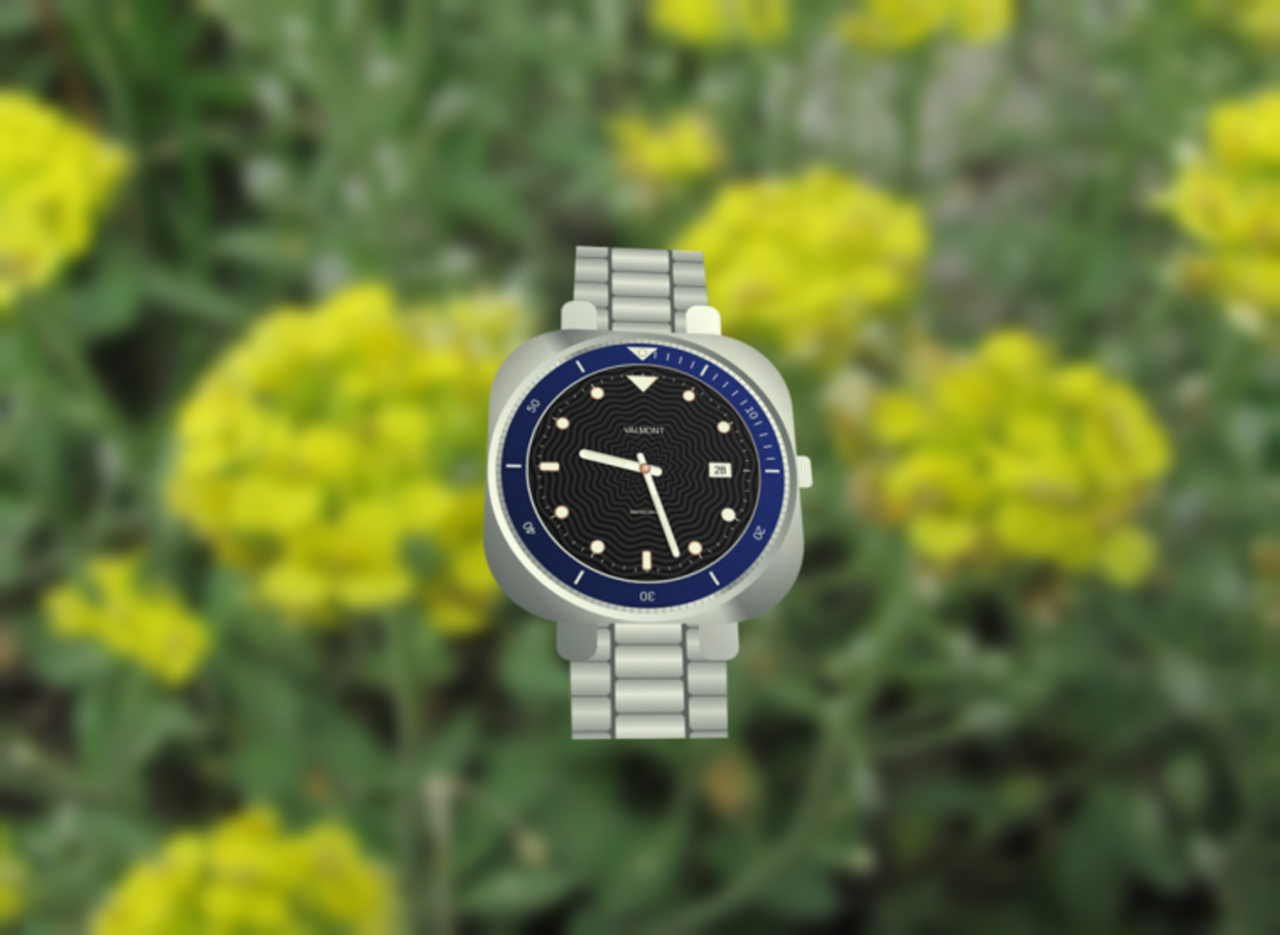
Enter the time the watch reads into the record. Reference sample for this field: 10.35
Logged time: 9.27
